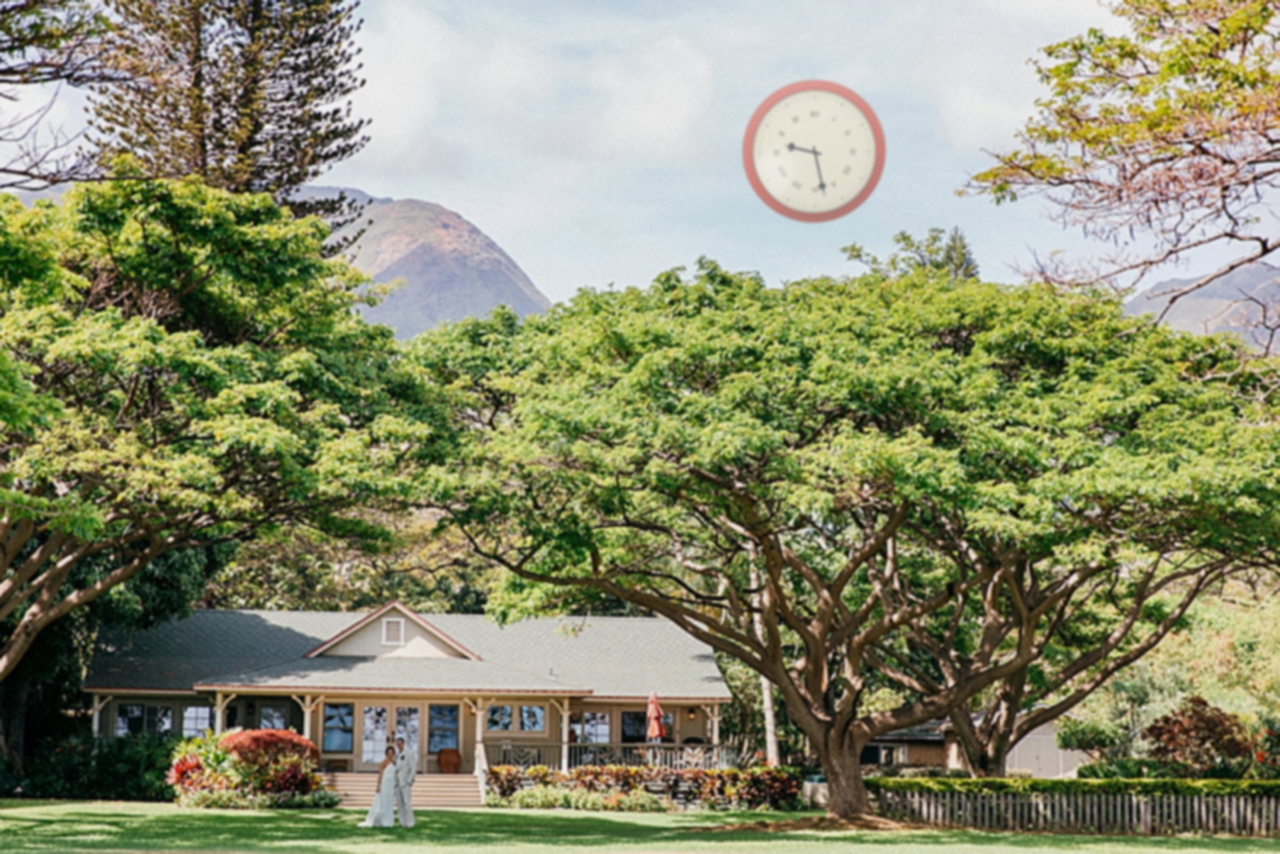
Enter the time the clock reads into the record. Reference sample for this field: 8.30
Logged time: 9.28
